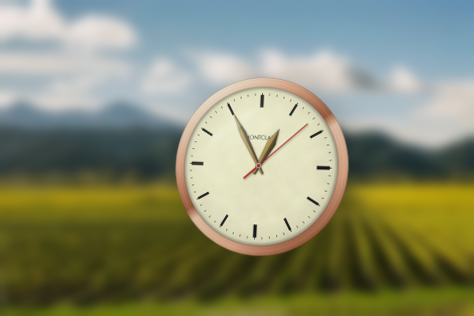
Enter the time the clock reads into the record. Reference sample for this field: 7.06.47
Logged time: 12.55.08
